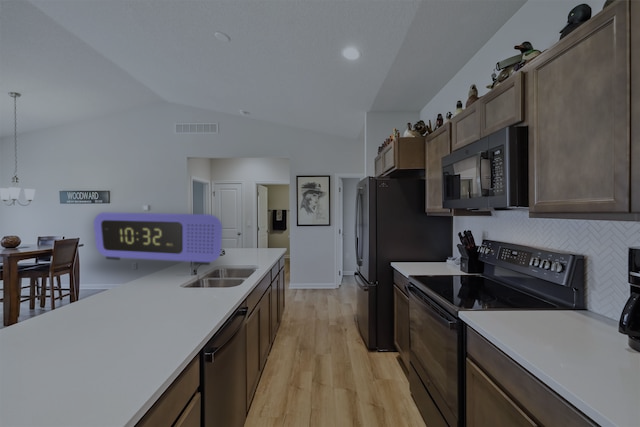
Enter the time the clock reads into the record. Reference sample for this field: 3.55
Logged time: 10.32
